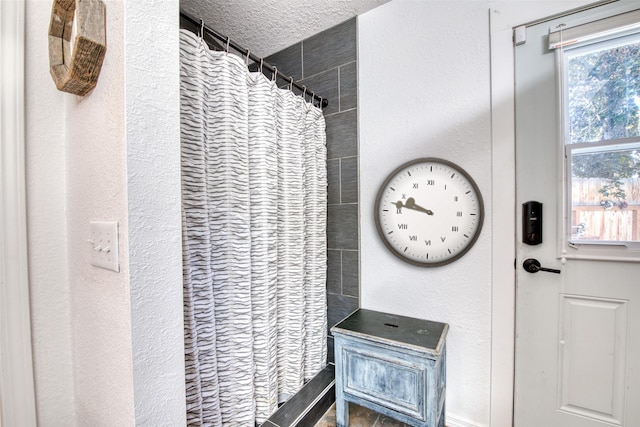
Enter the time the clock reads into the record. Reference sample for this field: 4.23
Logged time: 9.47
